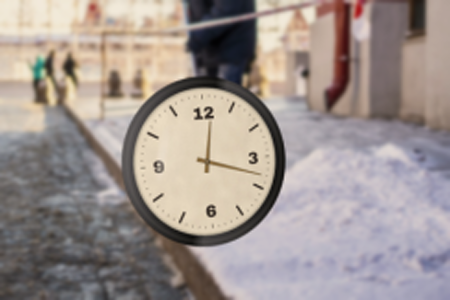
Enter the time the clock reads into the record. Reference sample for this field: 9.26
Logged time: 12.18
